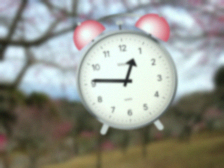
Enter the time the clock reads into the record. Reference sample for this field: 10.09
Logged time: 12.46
